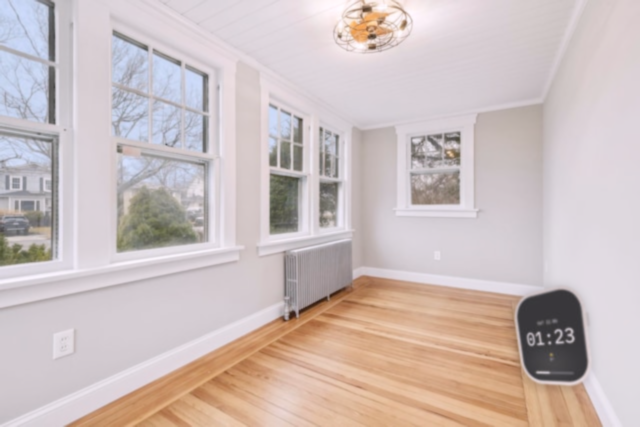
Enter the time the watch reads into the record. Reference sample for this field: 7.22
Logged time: 1.23
